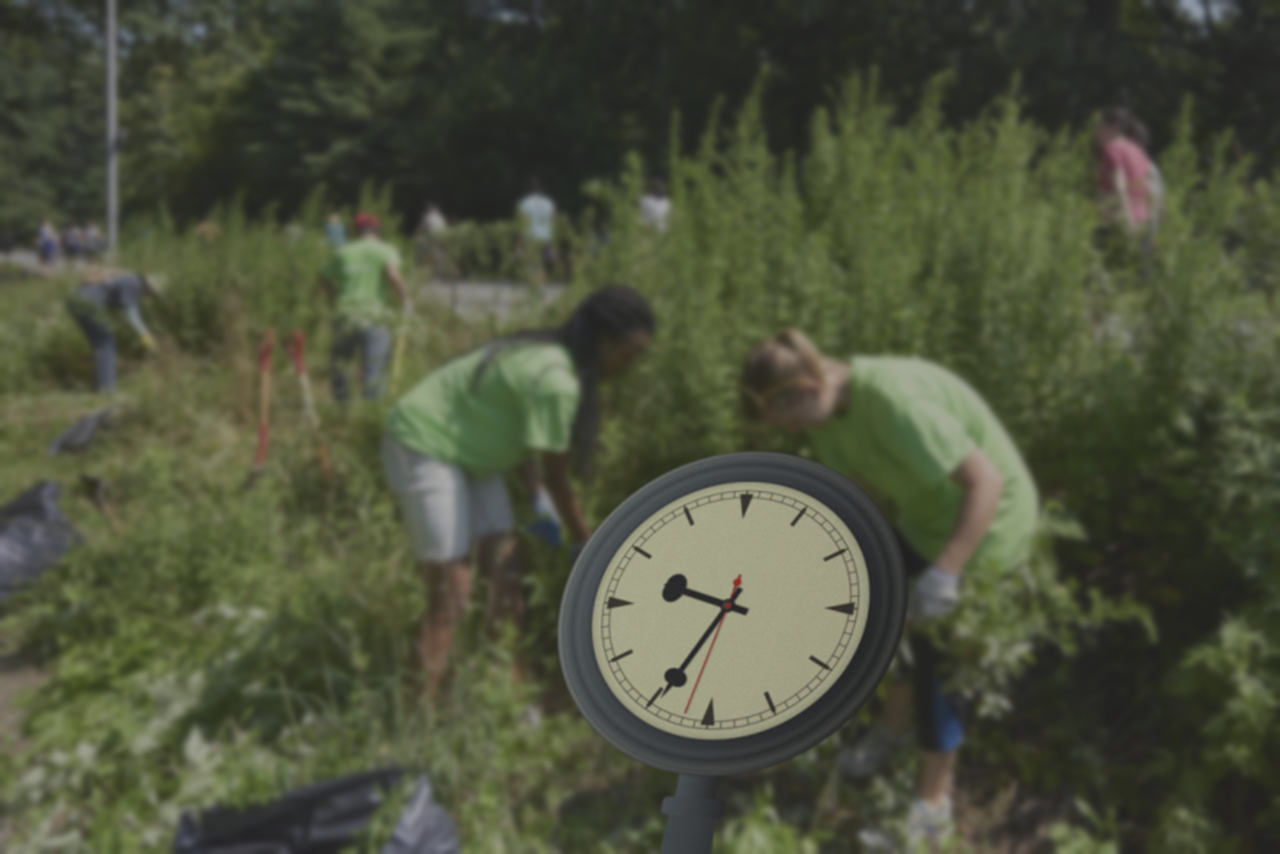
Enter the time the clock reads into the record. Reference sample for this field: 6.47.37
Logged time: 9.34.32
